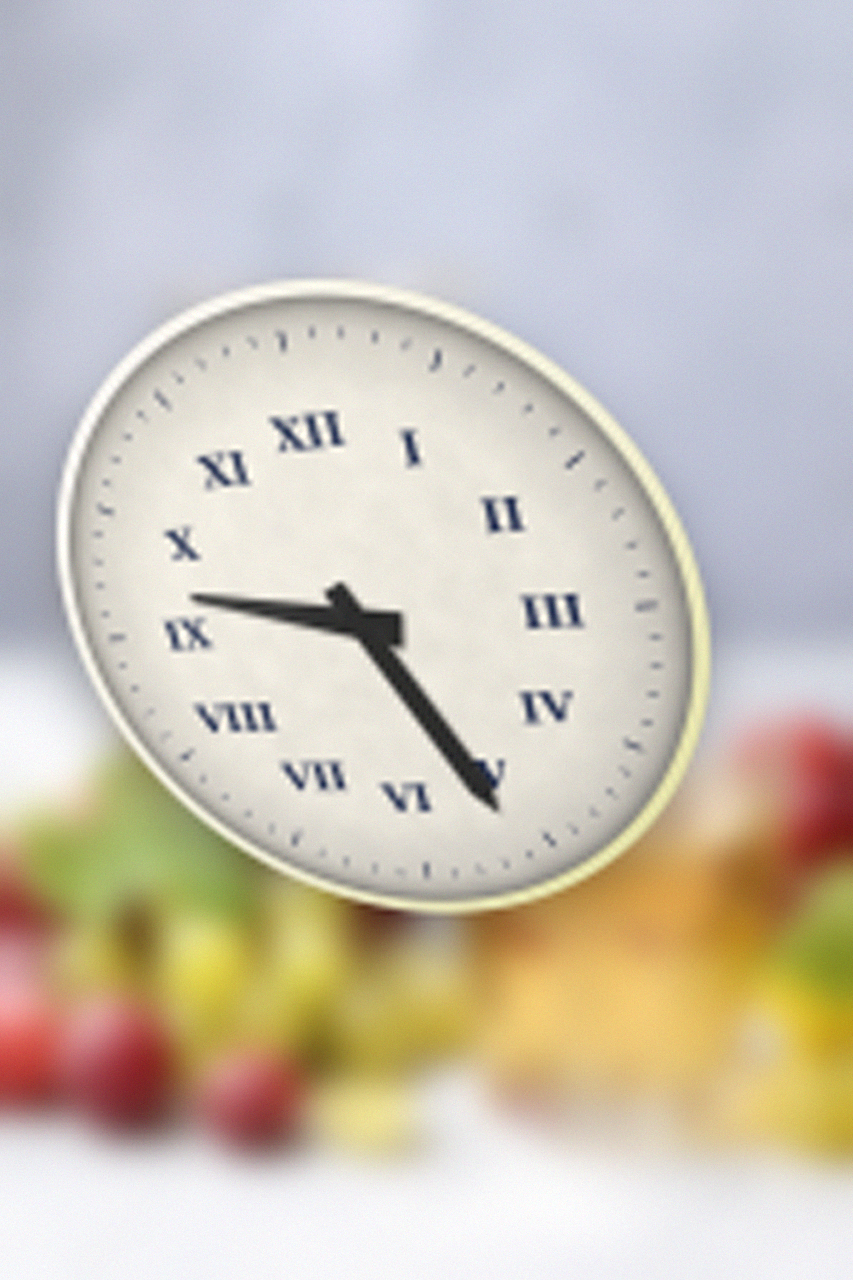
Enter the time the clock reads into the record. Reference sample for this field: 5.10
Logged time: 9.26
